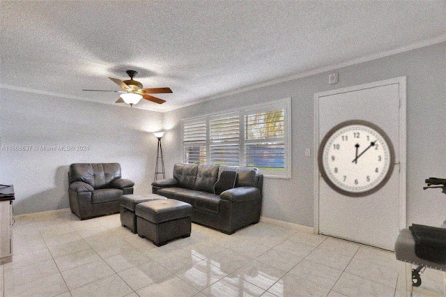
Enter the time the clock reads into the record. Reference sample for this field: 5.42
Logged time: 12.08
